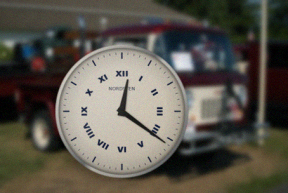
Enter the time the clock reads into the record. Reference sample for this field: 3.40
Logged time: 12.21
